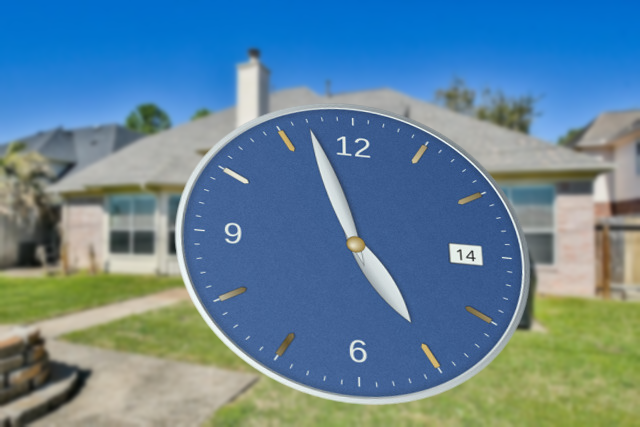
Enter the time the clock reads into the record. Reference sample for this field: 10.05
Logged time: 4.57
